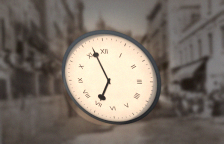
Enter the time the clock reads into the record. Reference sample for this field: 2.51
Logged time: 6.57
